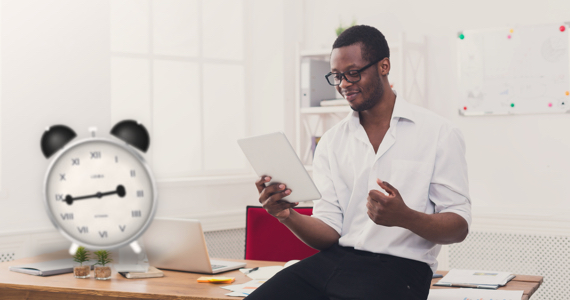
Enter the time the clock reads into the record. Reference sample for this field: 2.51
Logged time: 2.44
